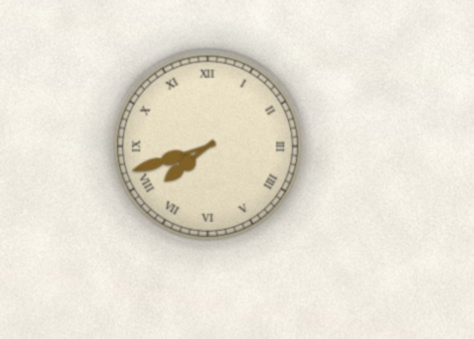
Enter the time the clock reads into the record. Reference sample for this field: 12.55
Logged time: 7.42
